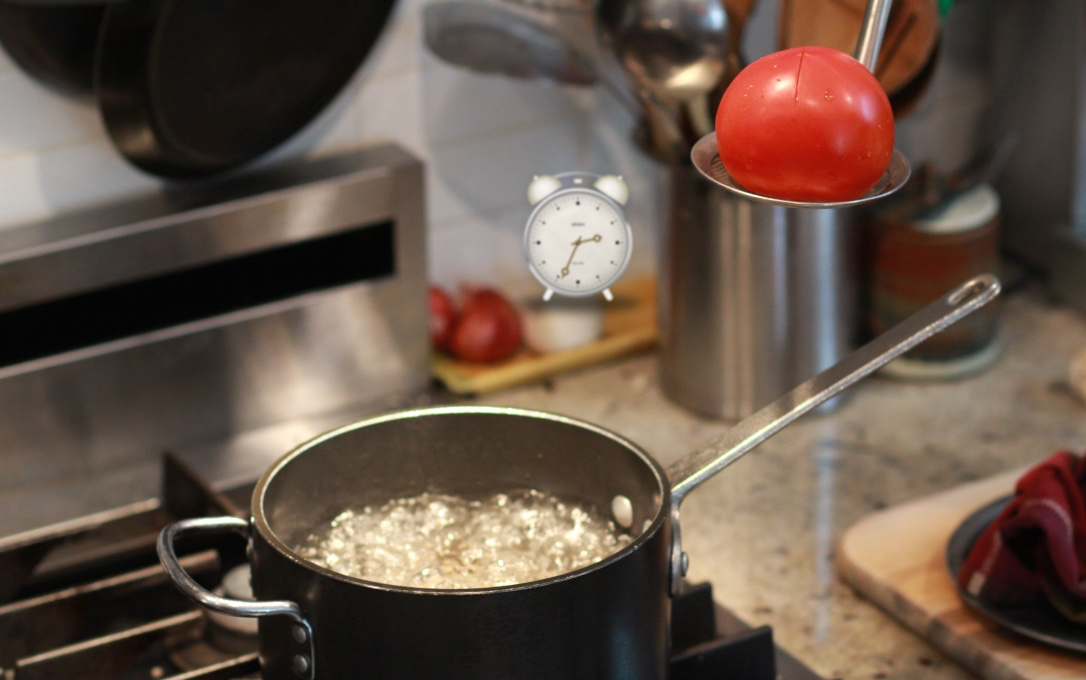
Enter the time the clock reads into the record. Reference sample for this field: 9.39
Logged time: 2.34
